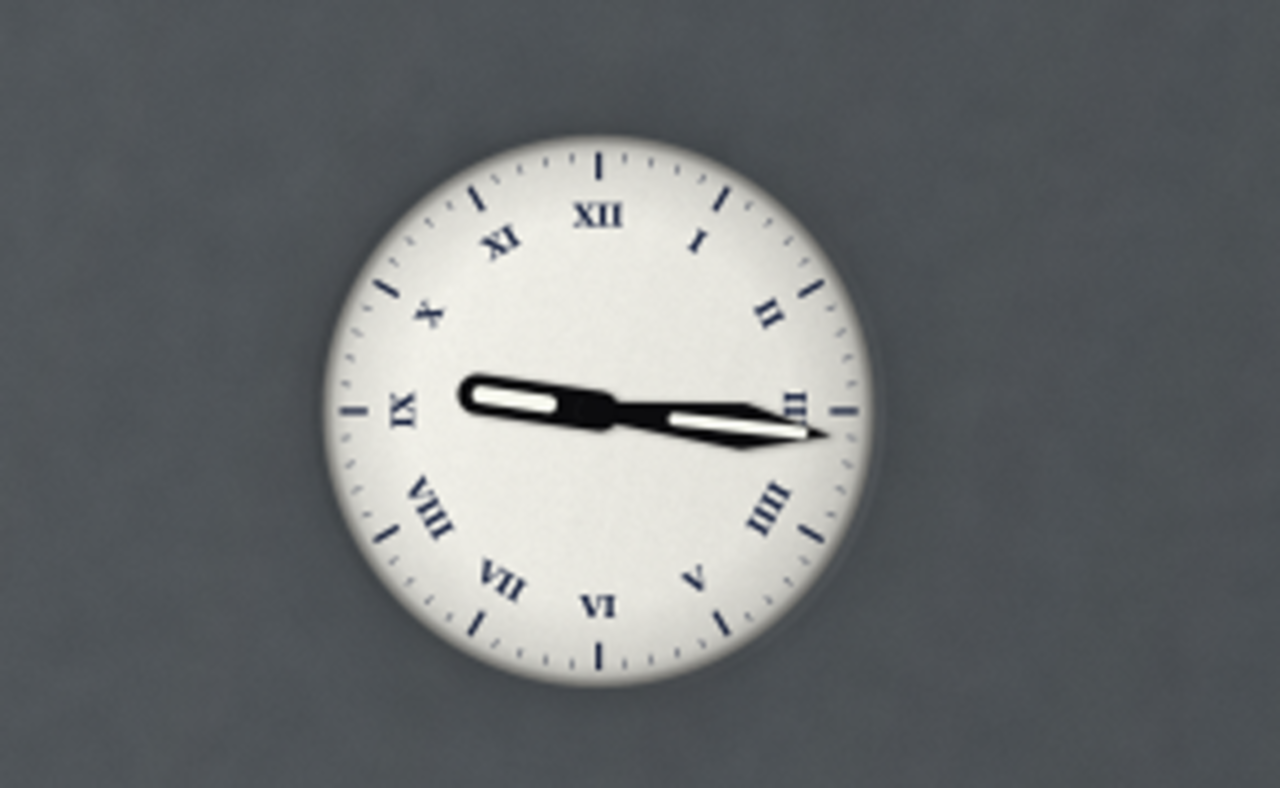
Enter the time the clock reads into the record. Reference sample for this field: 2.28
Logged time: 9.16
